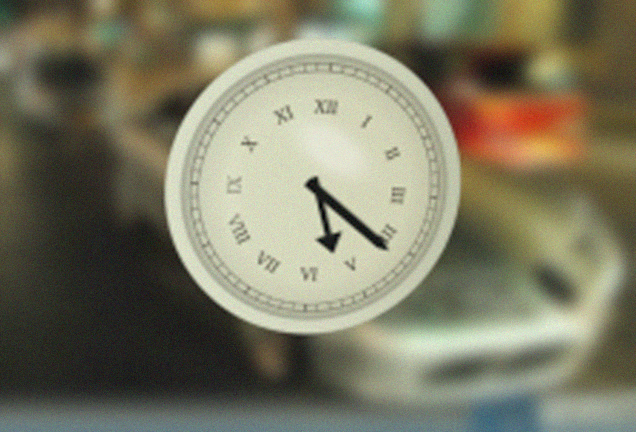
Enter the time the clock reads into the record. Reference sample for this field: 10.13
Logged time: 5.21
